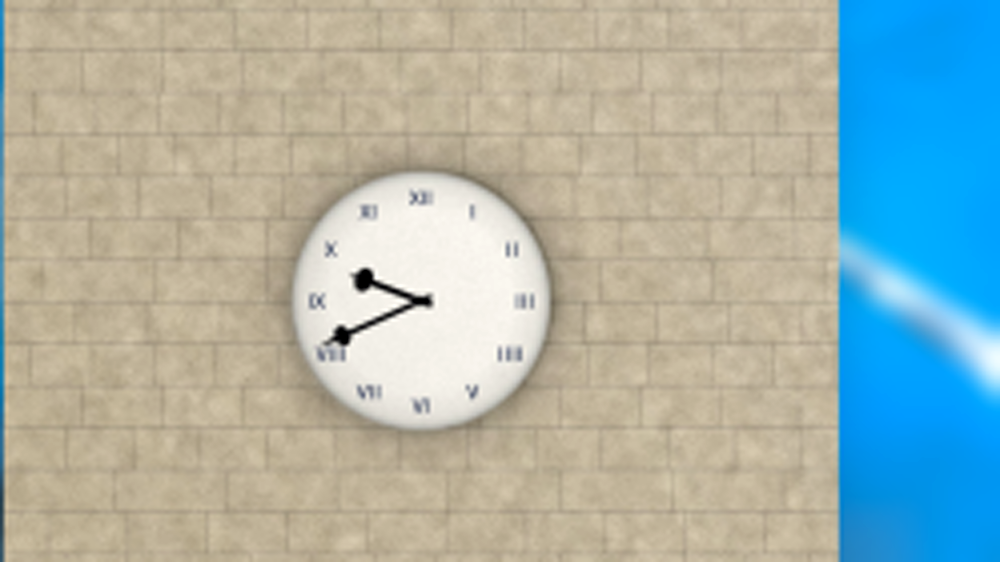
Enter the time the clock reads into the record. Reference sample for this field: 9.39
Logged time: 9.41
